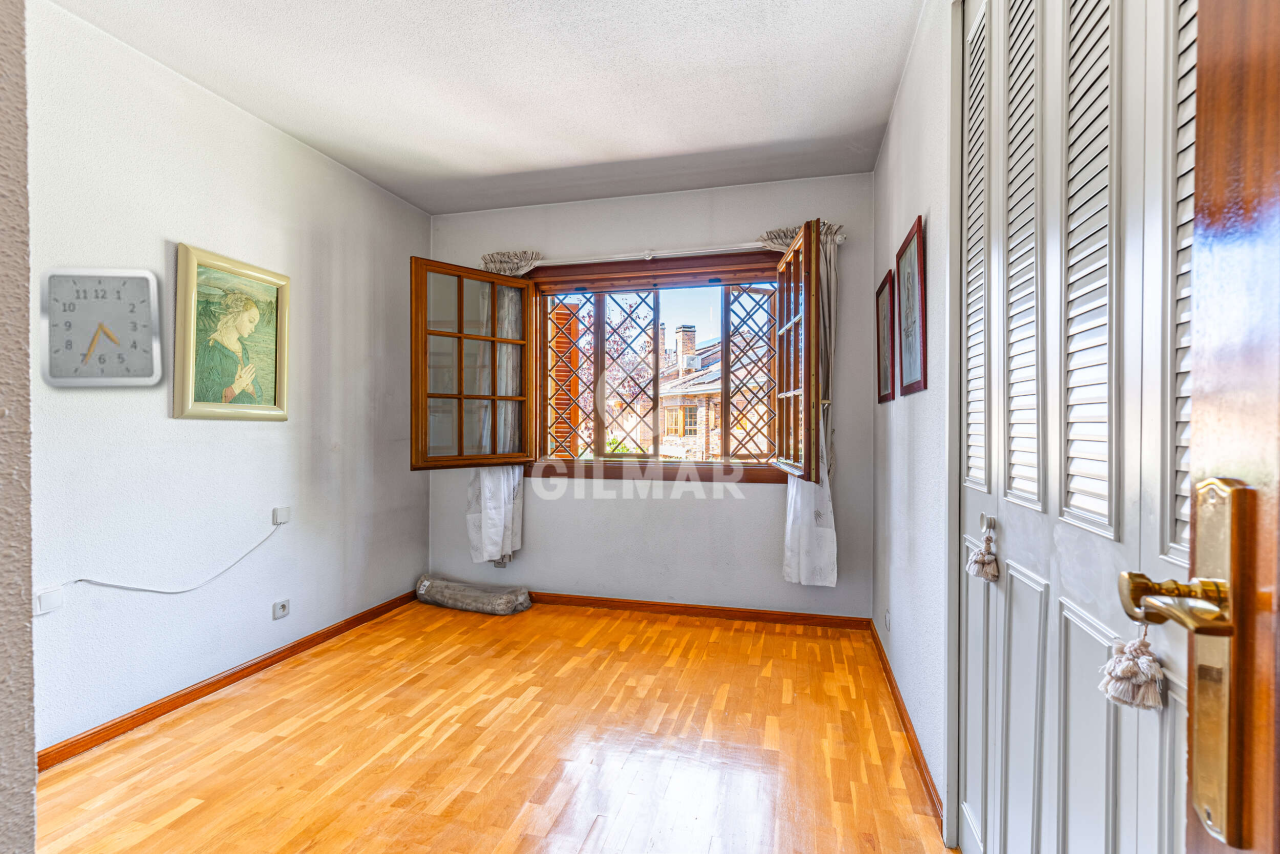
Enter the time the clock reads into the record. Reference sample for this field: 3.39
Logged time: 4.34
